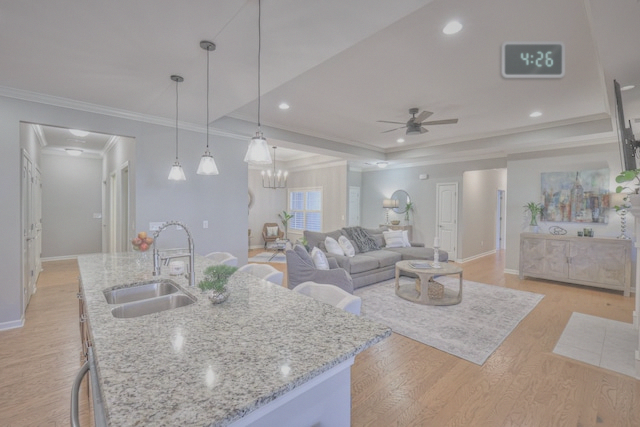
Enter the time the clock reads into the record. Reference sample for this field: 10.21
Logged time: 4.26
